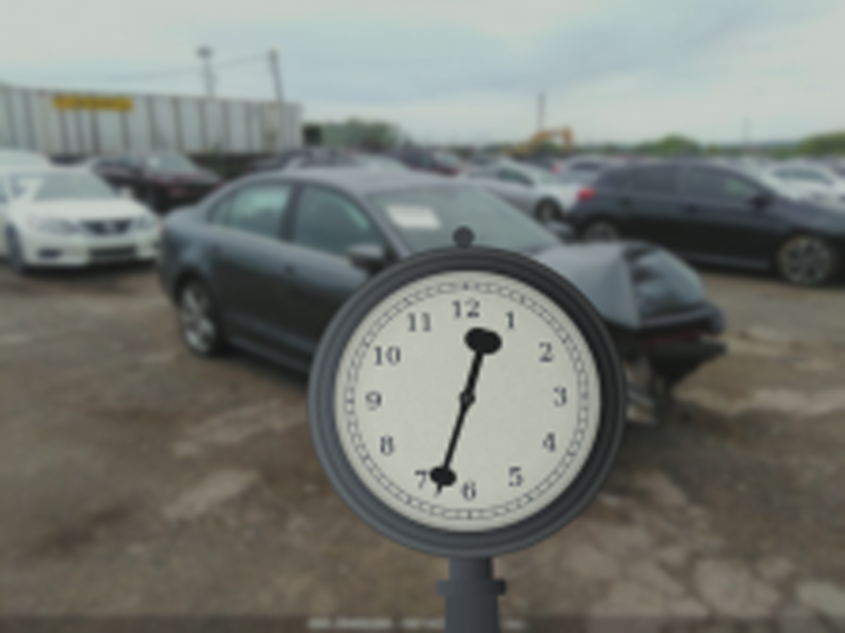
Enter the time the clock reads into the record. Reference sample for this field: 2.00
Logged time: 12.33
